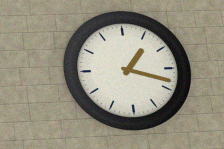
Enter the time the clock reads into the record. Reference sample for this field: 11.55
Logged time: 1.18
